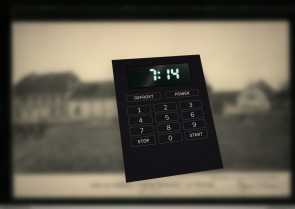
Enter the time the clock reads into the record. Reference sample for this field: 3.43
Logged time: 7.14
